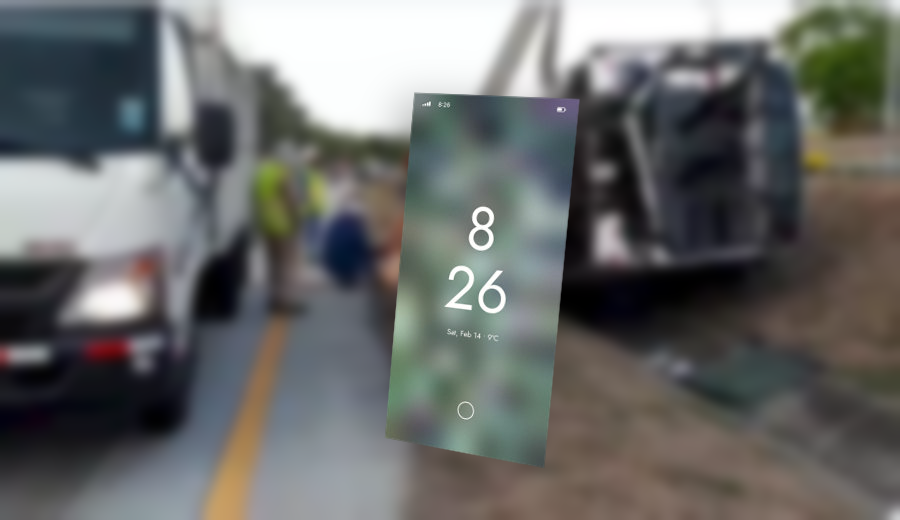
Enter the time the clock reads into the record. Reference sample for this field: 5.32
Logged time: 8.26
